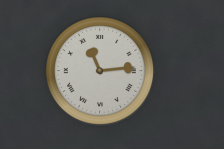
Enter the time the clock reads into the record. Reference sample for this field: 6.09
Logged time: 11.14
